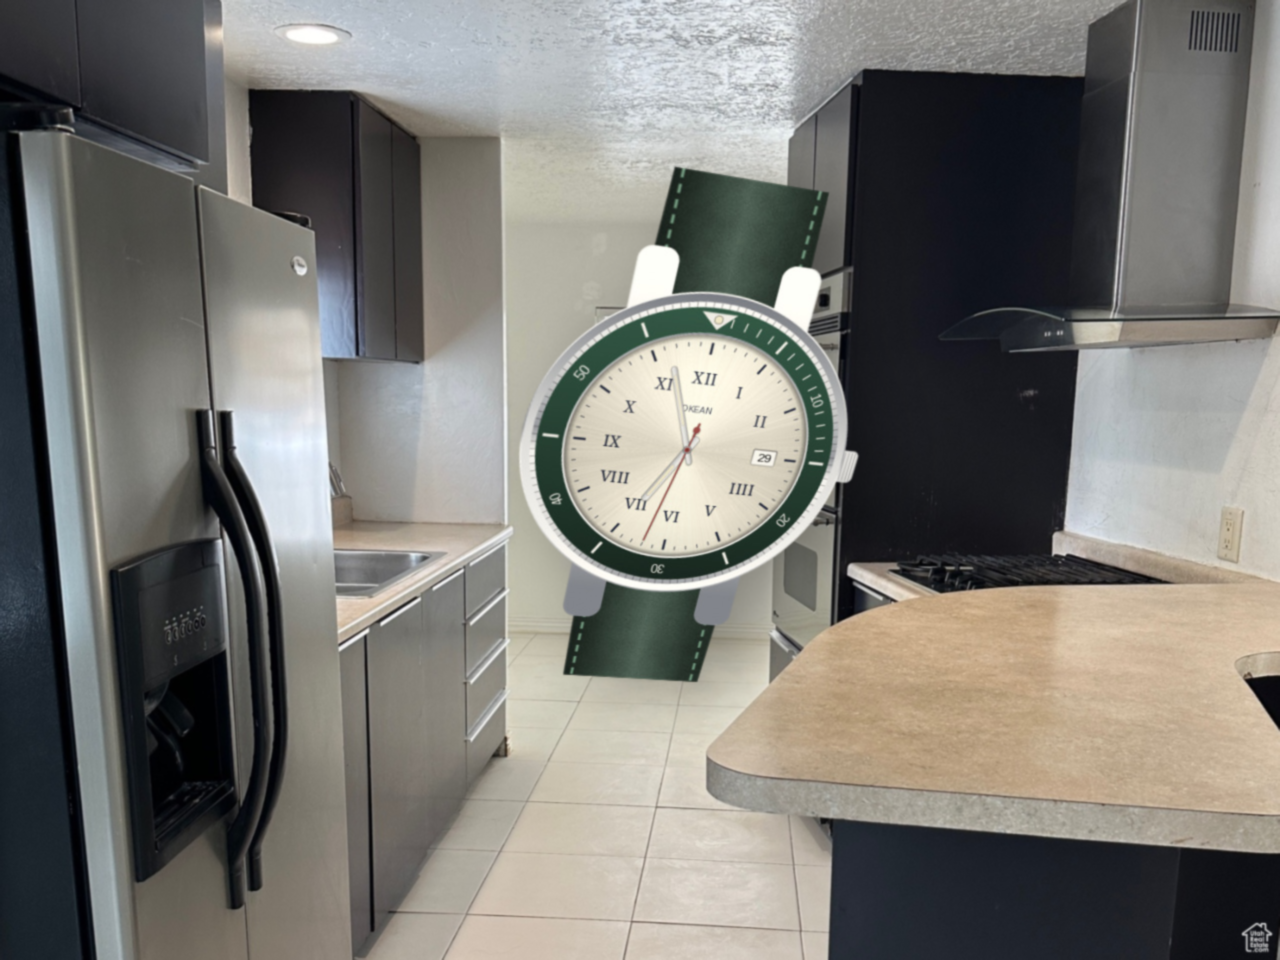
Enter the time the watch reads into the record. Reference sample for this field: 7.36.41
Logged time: 6.56.32
